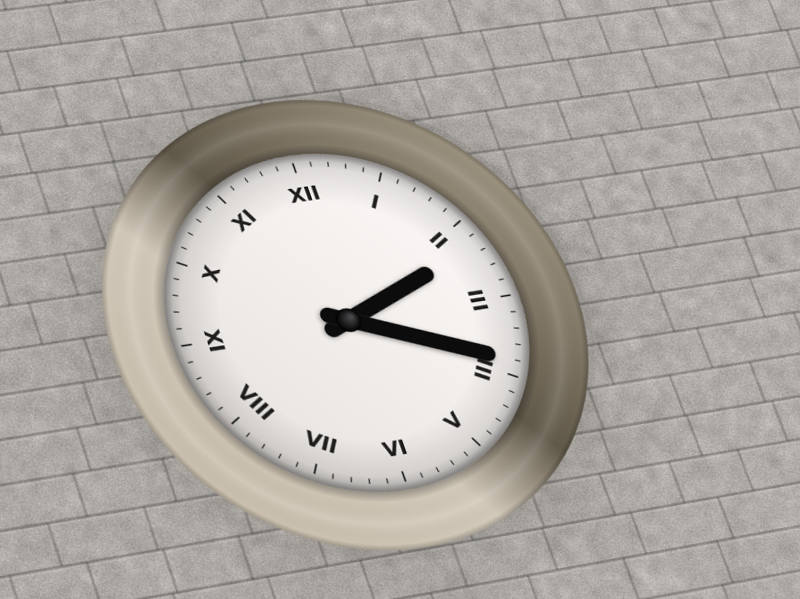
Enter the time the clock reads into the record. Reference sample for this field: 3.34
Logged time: 2.19
